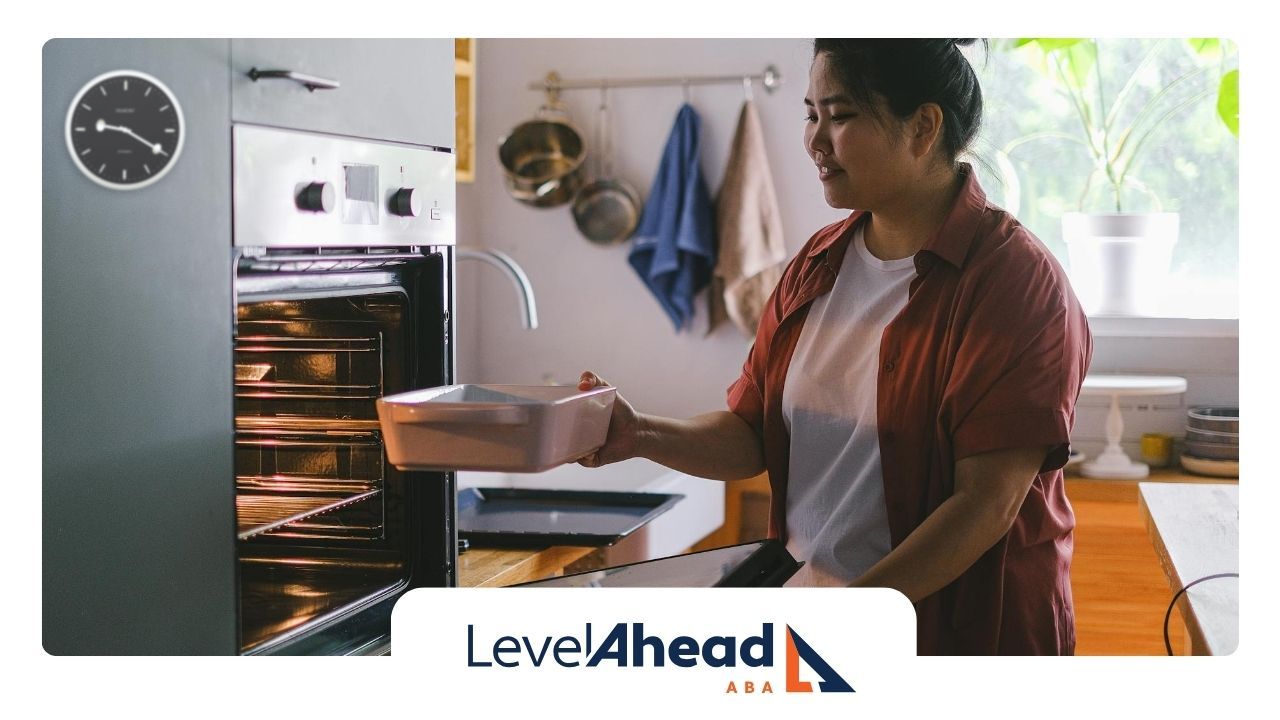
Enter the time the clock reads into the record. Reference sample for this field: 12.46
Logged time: 9.20
